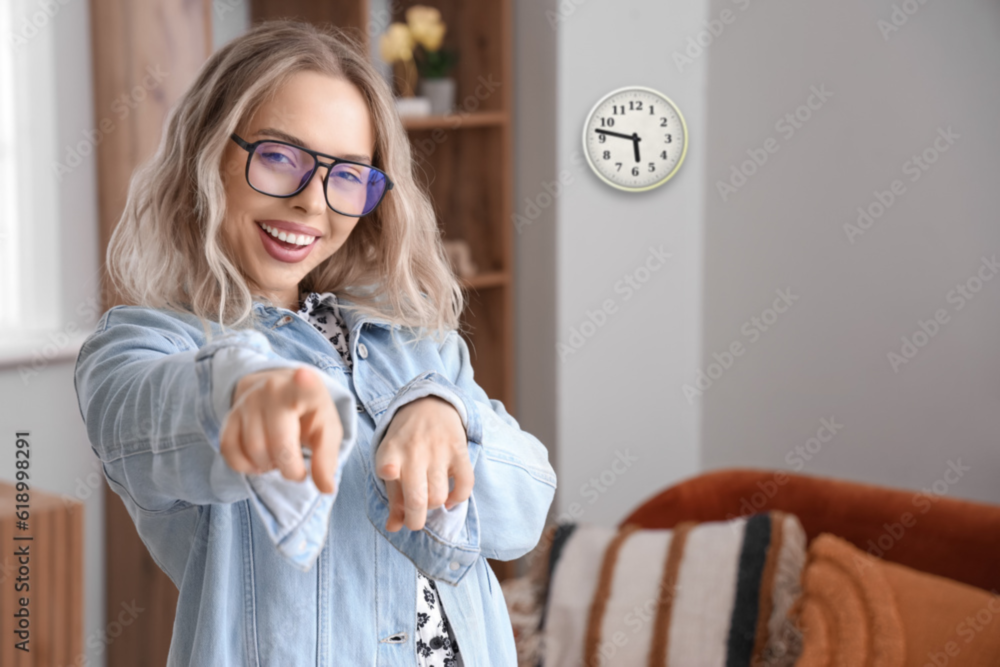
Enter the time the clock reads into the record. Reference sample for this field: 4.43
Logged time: 5.47
